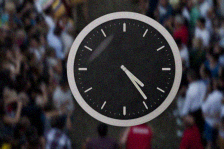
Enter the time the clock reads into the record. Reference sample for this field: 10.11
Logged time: 4.24
